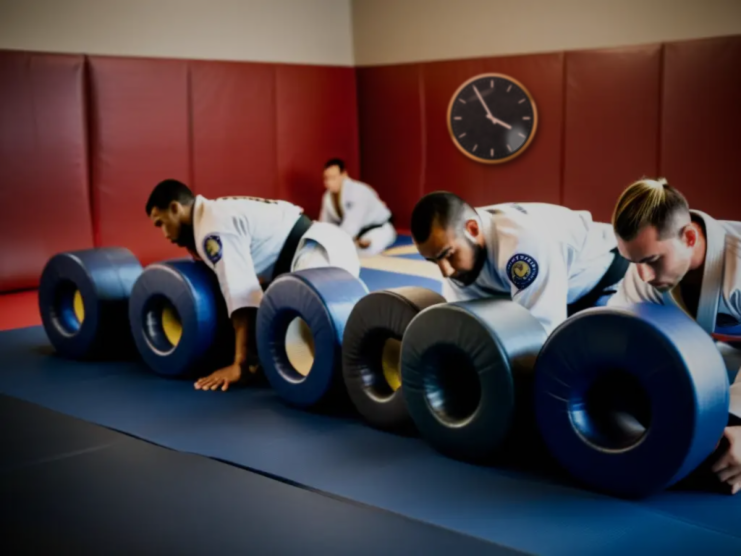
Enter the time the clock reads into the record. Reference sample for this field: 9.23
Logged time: 3.55
